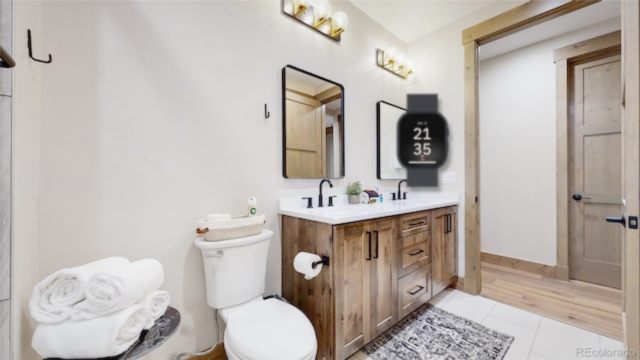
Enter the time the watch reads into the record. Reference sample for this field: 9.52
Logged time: 21.35
